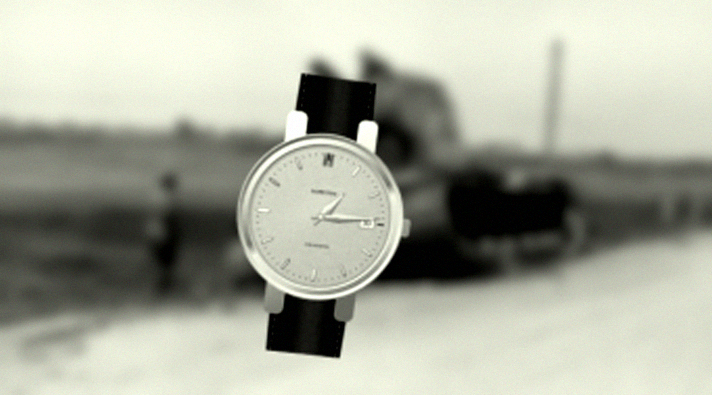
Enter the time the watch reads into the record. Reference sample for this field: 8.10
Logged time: 1.14
